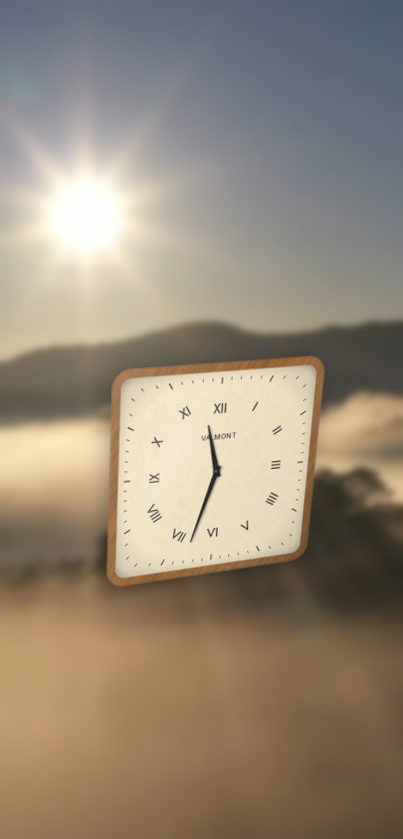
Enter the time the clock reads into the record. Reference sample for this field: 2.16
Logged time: 11.33
